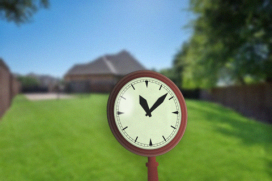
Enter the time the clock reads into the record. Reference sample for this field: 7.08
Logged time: 11.08
